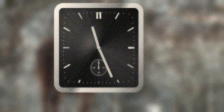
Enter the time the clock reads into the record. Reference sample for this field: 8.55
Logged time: 11.26
